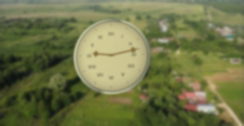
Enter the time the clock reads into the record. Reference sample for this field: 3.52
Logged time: 9.13
